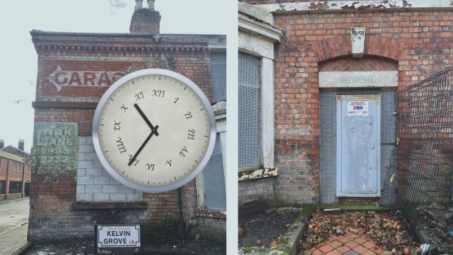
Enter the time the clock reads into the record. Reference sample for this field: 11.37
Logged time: 10.35
